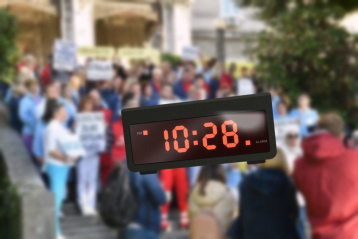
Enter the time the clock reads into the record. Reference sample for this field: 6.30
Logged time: 10.28
